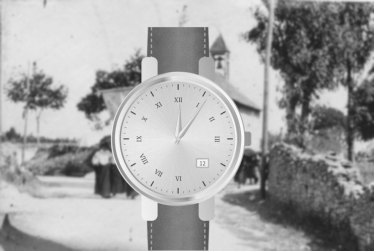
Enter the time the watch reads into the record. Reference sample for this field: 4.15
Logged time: 12.06
